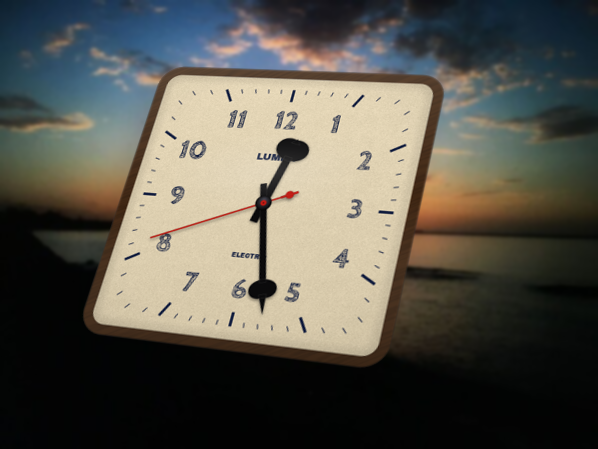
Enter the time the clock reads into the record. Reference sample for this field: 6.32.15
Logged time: 12.27.41
